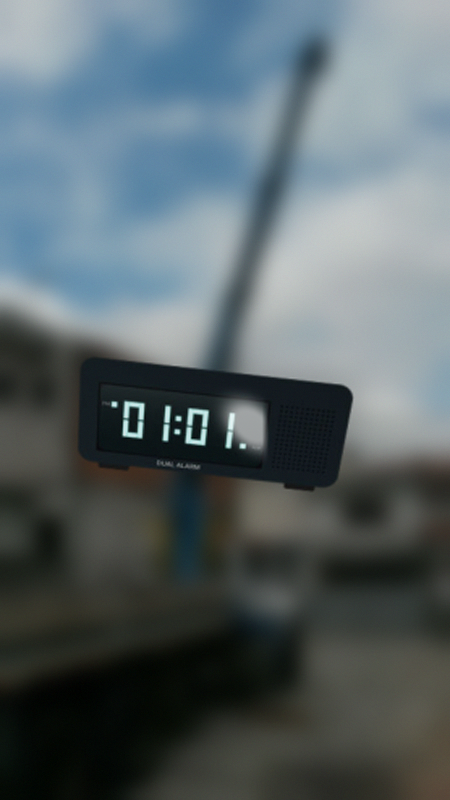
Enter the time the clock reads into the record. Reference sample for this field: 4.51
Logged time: 1.01
